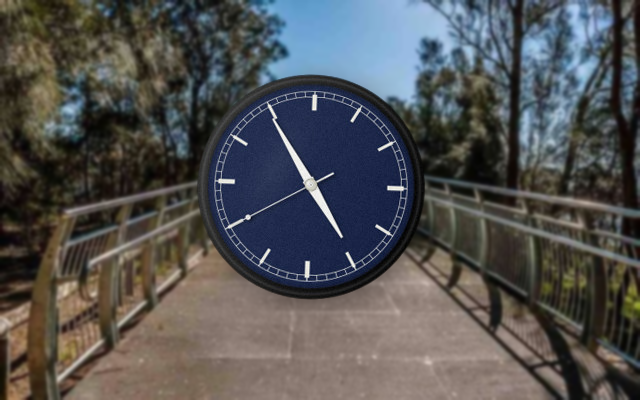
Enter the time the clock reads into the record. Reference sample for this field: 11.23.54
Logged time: 4.54.40
